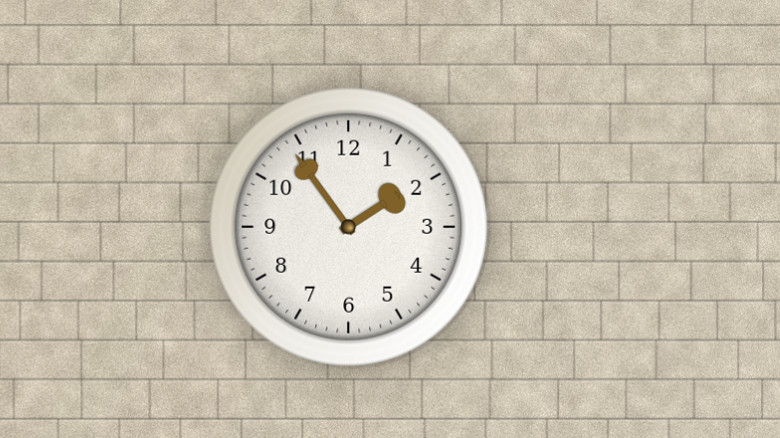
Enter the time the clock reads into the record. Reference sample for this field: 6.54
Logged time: 1.54
